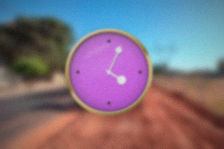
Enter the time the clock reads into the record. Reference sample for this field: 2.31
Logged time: 4.04
